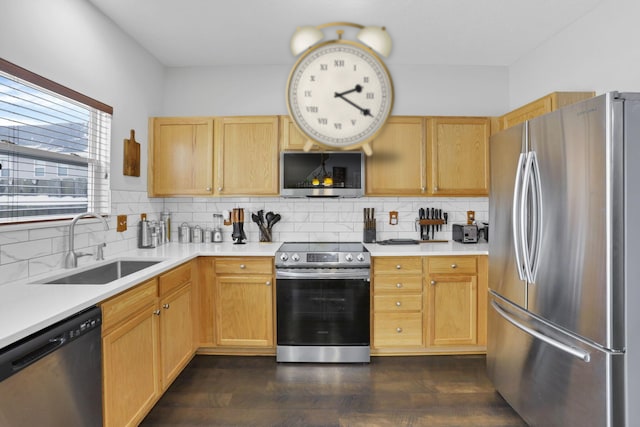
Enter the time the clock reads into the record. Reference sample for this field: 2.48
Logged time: 2.20
